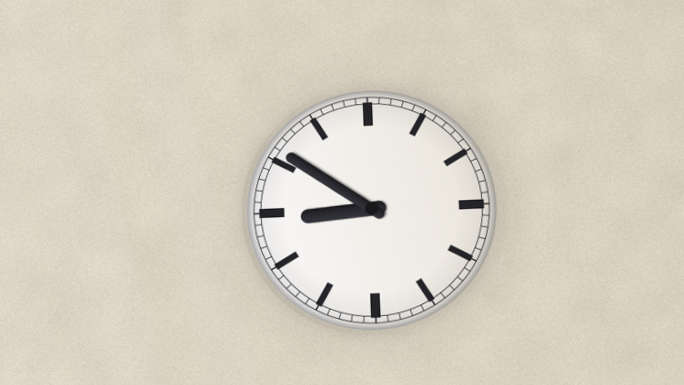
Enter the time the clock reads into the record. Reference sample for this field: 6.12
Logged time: 8.51
